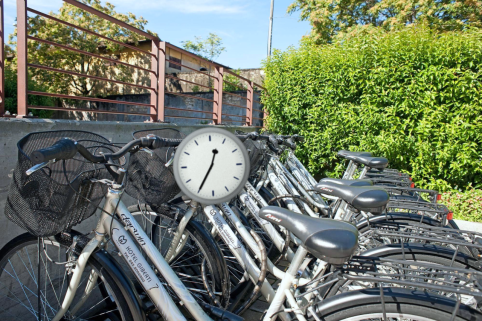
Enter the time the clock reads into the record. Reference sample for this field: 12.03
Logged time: 12.35
